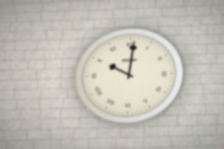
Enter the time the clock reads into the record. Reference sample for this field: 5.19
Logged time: 10.01
